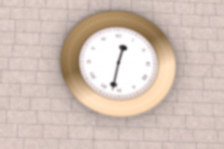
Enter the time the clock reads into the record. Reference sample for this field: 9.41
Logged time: 12.32
